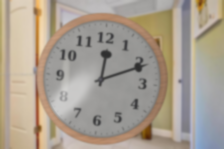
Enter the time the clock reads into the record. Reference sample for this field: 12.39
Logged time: 12.11
